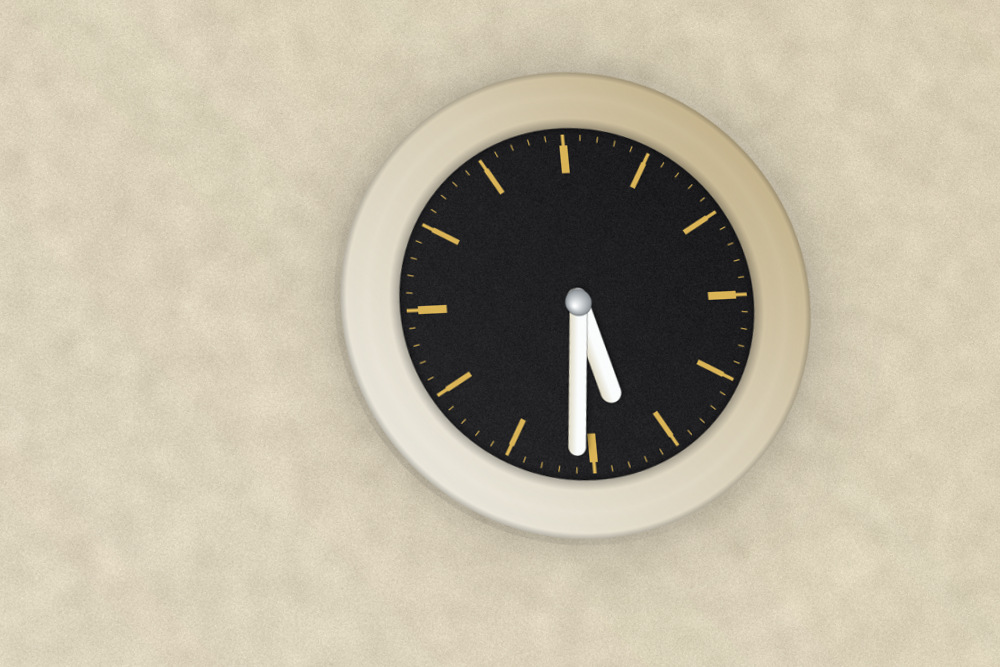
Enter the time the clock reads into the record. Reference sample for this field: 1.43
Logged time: 5.31
